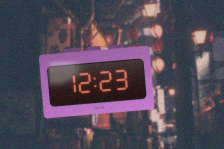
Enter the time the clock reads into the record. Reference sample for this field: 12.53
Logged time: 12.23
